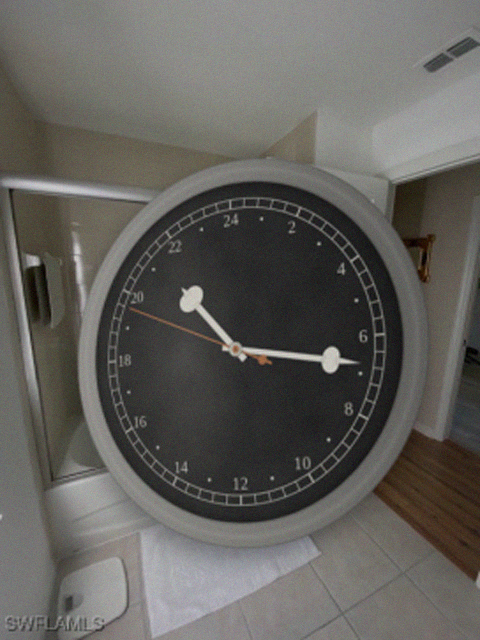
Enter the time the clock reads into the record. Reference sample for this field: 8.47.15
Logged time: 21.16.49
